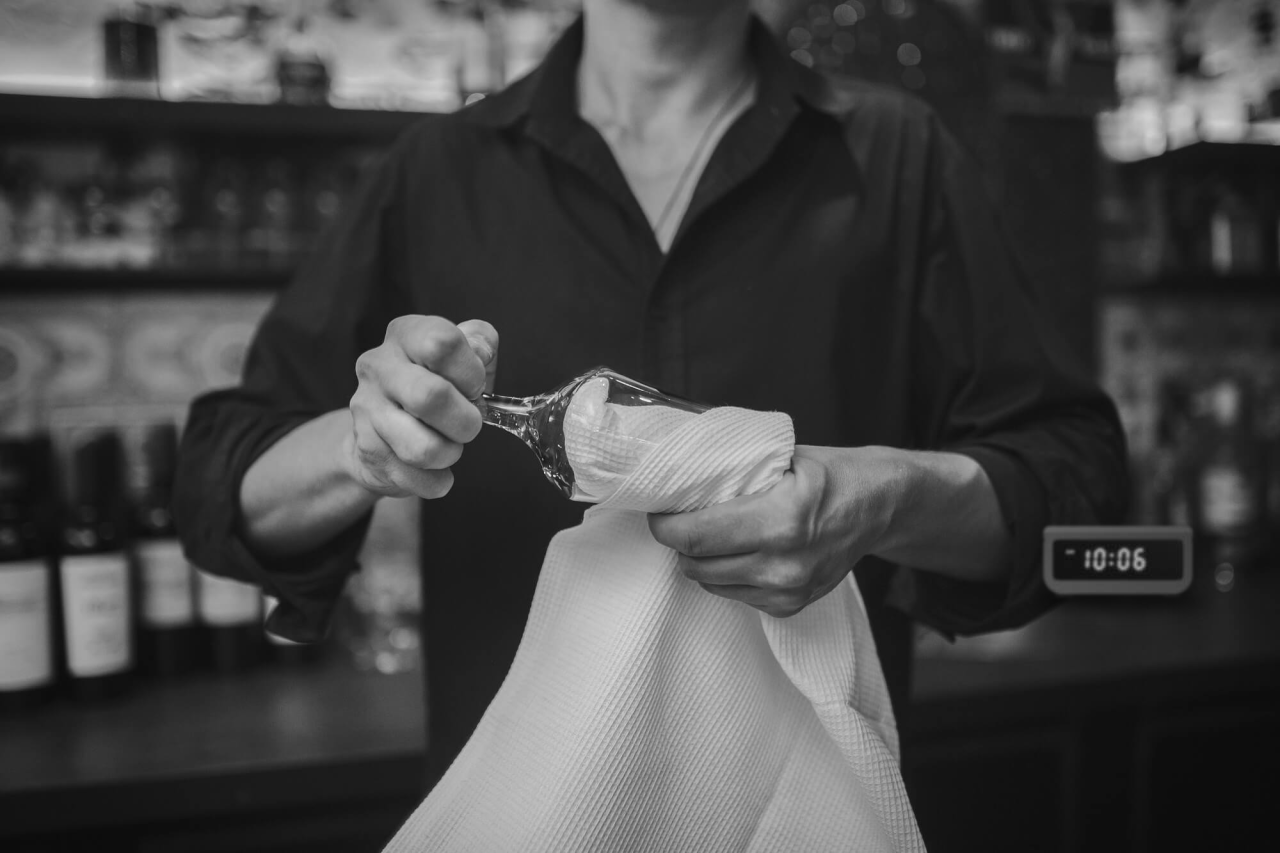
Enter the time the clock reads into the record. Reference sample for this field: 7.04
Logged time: 10.06
